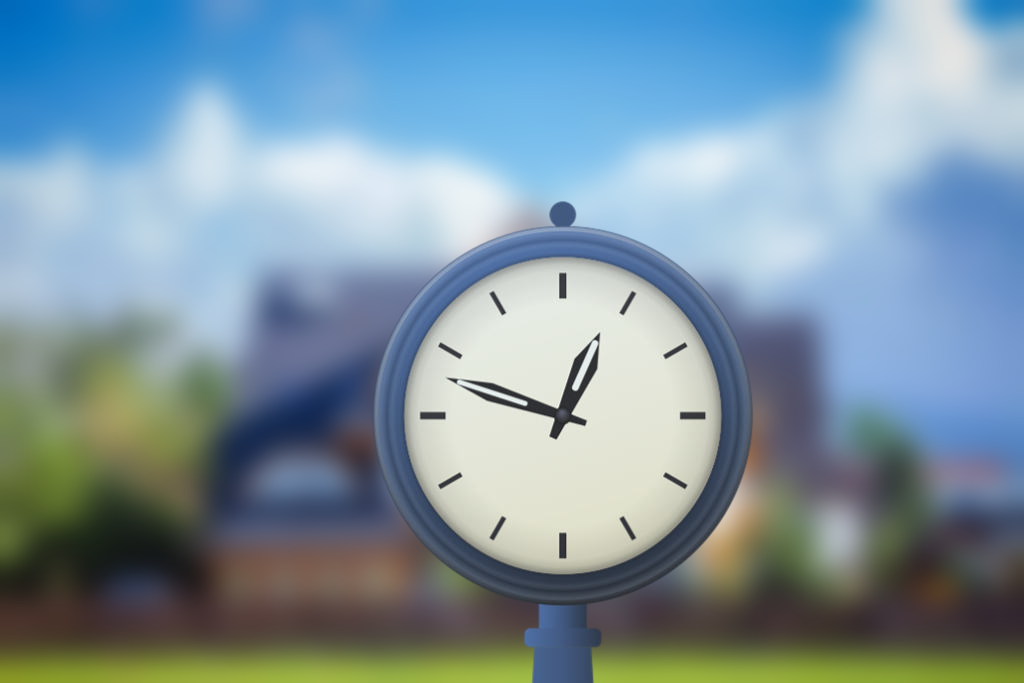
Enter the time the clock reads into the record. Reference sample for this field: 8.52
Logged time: 12.48
